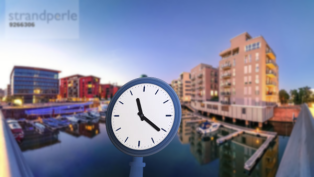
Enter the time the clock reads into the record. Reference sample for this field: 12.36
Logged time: 11.21
